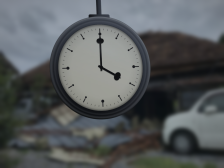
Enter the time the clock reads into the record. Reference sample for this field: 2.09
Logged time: 4.00
